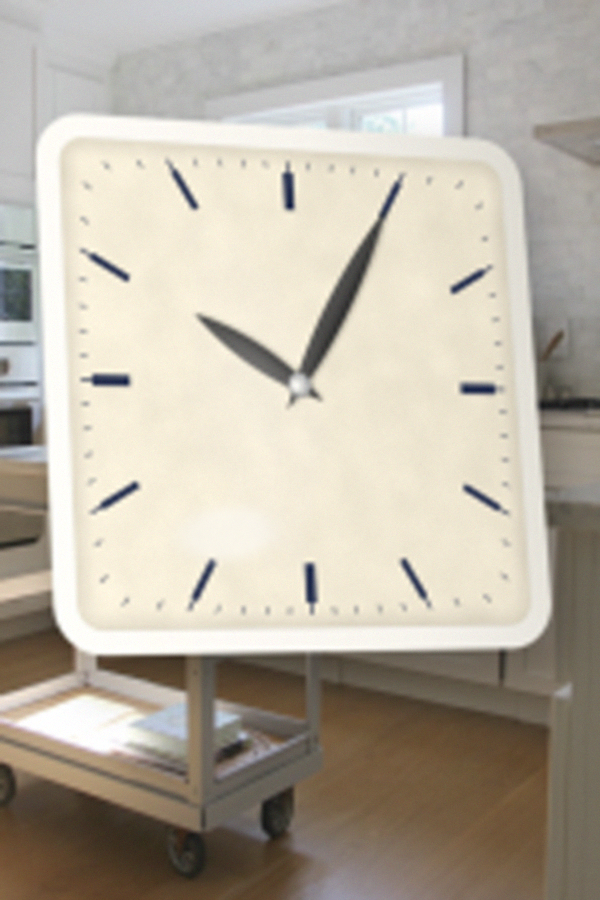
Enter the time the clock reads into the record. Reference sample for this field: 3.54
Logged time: 10.05
